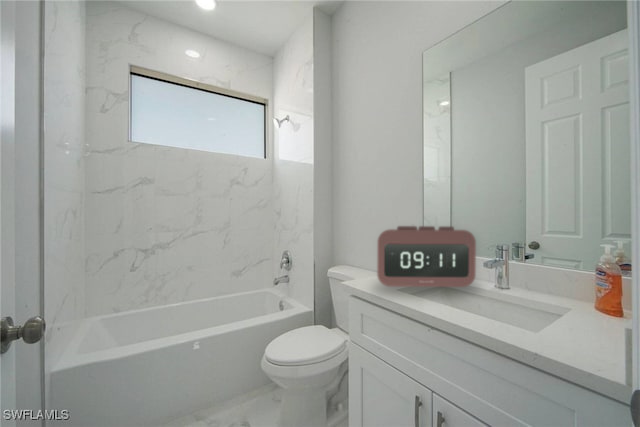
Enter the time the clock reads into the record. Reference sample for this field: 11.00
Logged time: 9.11
